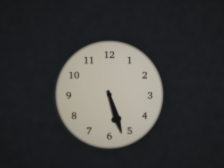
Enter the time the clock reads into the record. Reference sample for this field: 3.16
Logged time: 5.27
